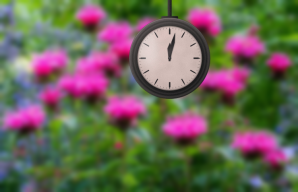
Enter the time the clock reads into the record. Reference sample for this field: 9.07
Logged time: 12.02
